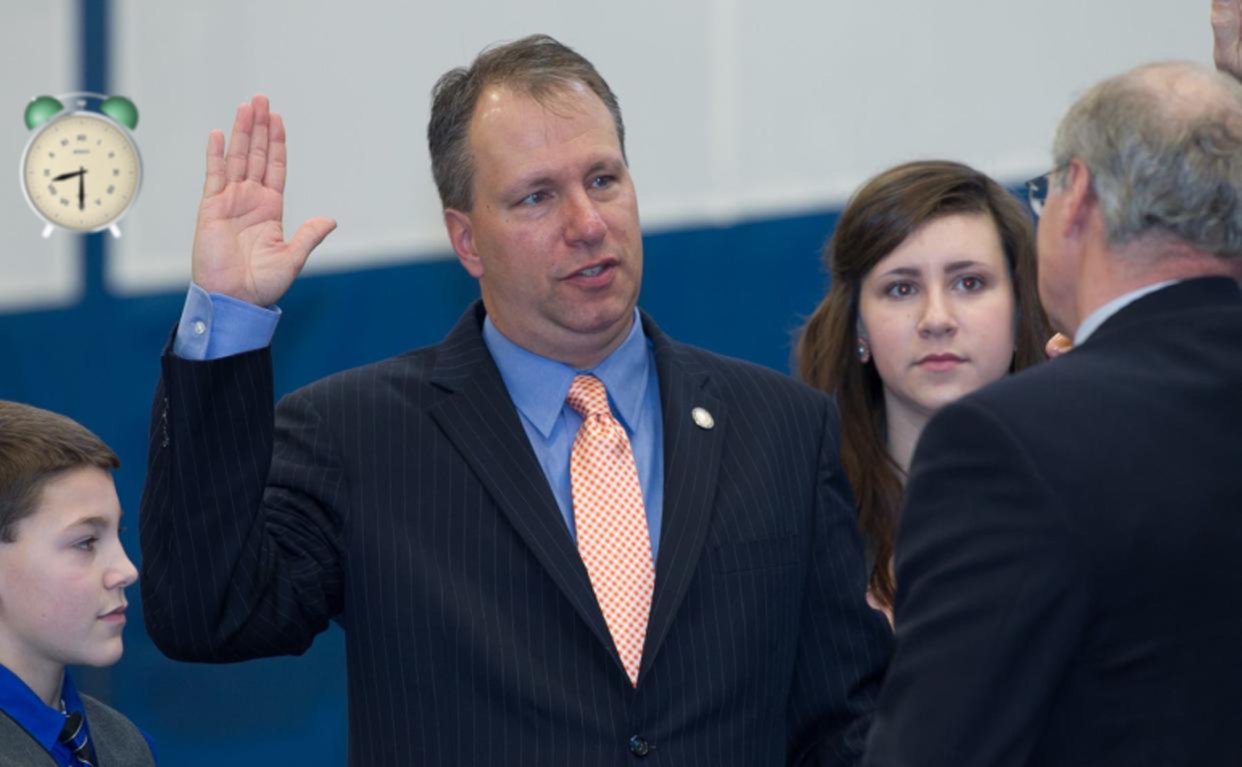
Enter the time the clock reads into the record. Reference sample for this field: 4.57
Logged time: 8.30
